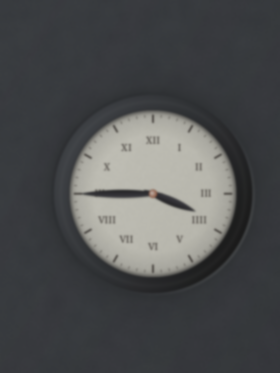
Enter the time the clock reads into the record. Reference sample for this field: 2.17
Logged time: 3.45
